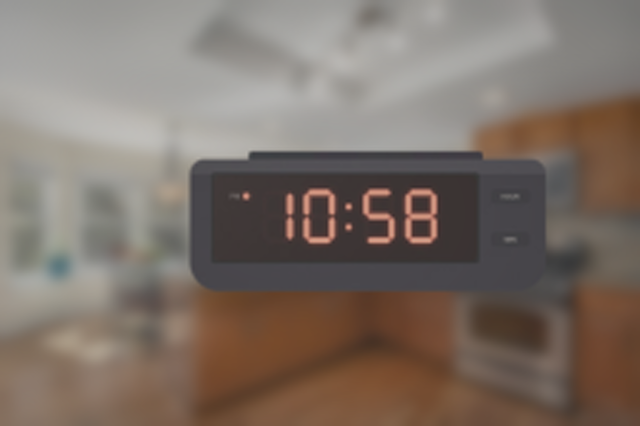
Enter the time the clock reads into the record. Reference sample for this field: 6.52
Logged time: 10.58
